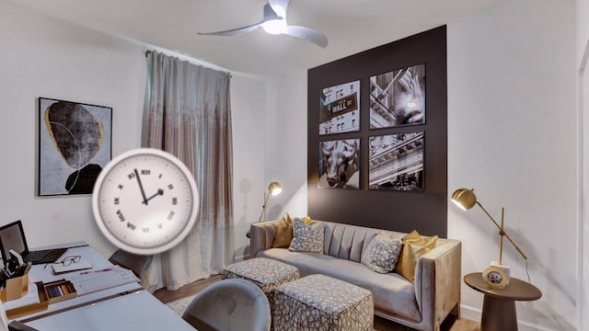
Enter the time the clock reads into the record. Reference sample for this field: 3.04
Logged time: 1.57
